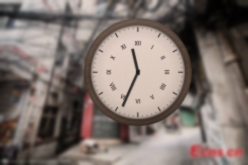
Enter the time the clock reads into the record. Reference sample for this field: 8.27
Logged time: 11.34
